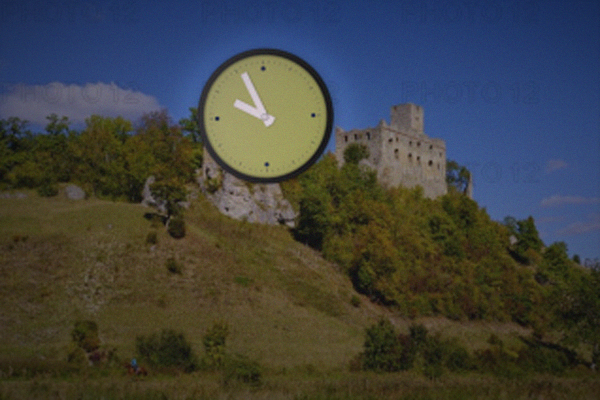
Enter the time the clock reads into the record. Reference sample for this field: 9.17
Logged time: 9.56
